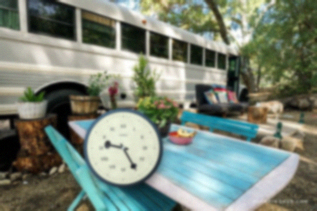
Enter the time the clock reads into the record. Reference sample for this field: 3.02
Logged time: 9.25
